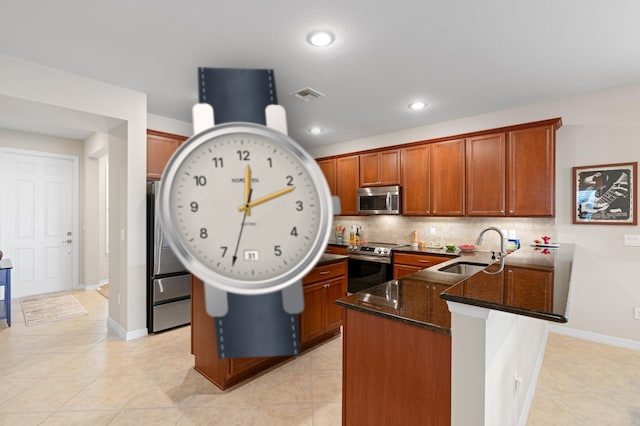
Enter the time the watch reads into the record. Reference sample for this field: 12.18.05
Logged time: 12.11.33
